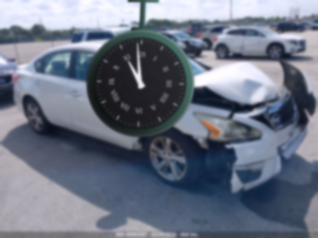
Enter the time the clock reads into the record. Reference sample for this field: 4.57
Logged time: 10.59
